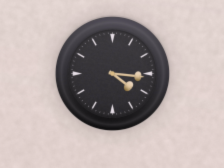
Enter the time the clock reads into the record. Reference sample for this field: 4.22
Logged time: 4.16
